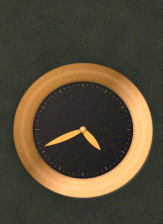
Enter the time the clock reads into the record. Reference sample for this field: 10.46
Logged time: 4.41
